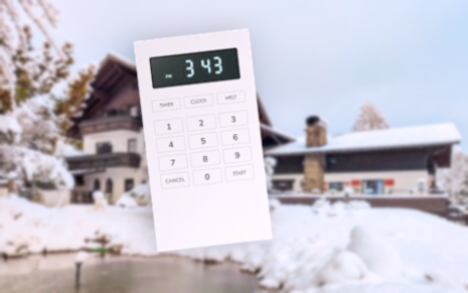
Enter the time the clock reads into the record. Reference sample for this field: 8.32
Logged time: 3.43
